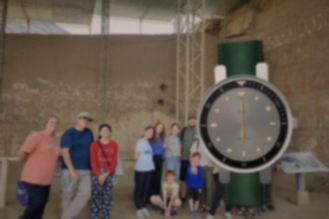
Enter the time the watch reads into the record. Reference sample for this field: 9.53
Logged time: 6.00
